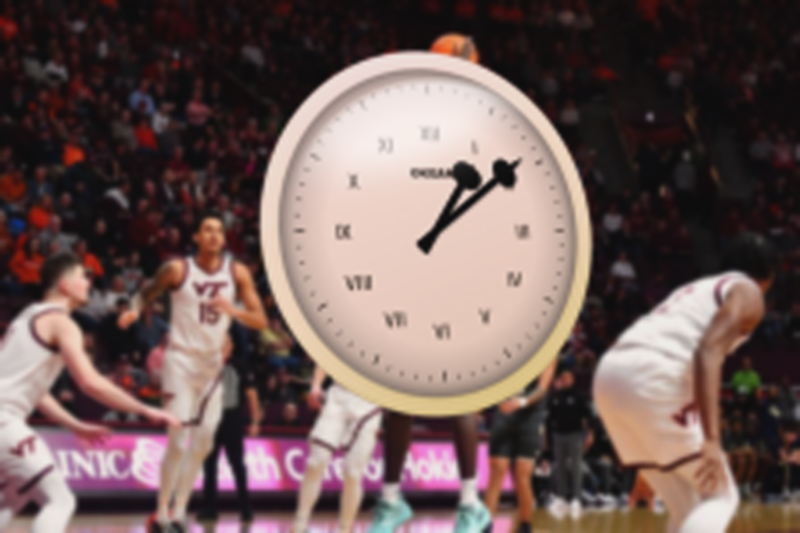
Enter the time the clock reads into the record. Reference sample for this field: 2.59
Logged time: 1.09
